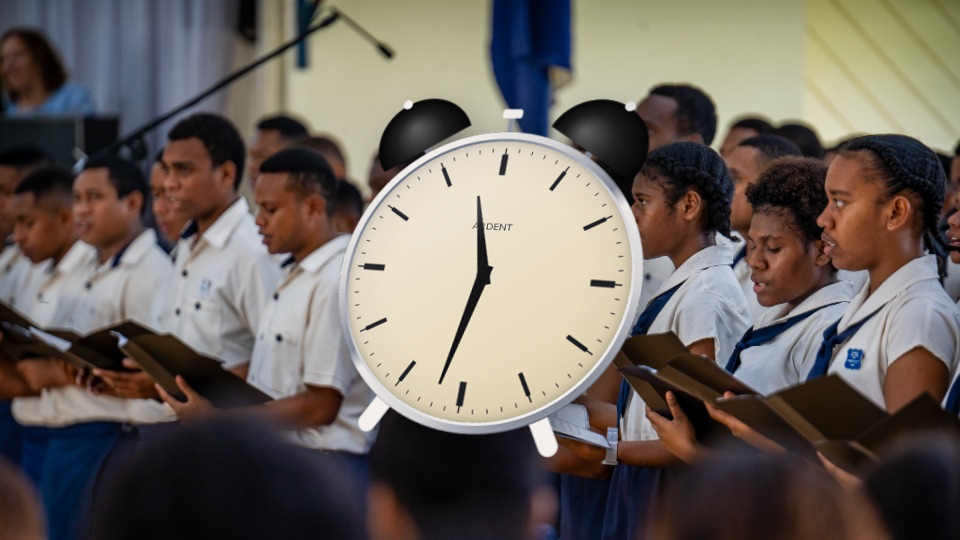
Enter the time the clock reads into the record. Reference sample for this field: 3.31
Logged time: 11.32
